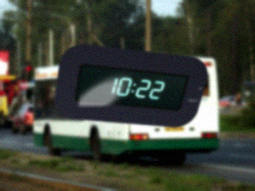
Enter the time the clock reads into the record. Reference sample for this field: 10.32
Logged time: 10.22
